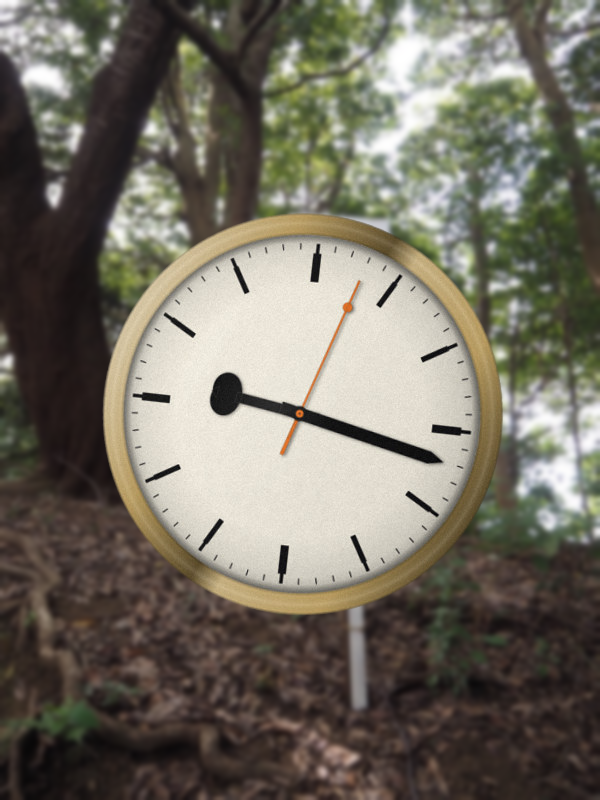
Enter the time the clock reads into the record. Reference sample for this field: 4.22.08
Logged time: 9.17.03
